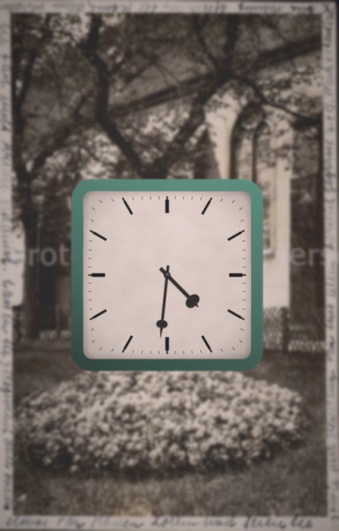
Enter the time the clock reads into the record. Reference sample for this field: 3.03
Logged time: 4.31
